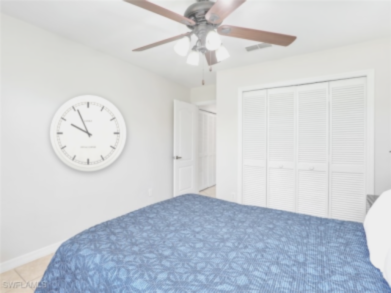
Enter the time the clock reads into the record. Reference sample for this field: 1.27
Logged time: 9.56
